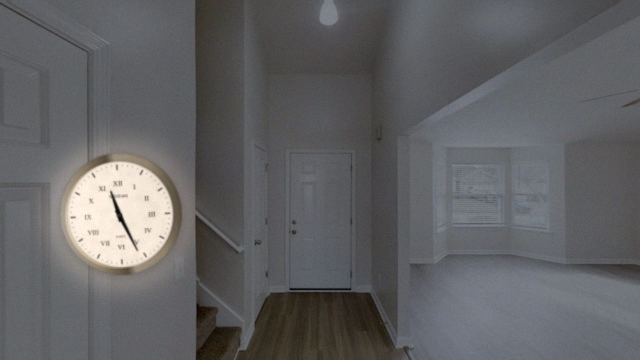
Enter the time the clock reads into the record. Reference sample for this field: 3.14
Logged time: 11.26
